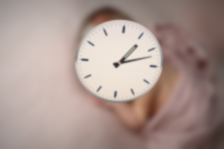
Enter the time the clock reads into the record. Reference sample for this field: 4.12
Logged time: 1.12
